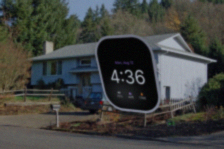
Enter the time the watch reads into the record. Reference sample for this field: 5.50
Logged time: 4.36
